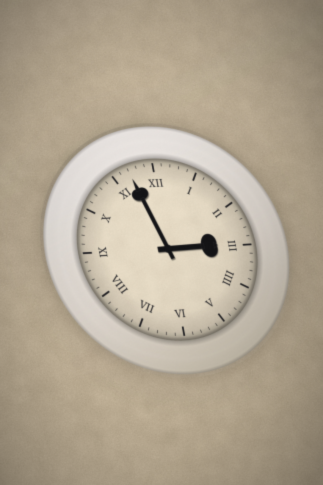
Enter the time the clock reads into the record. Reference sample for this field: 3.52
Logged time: 2.57
